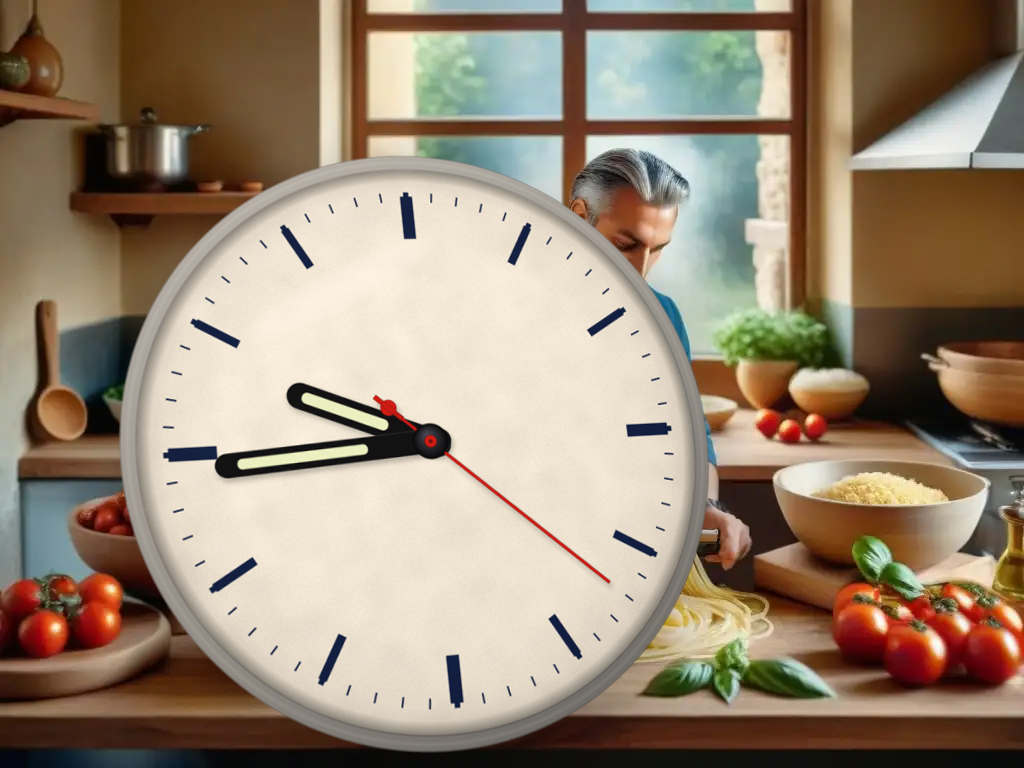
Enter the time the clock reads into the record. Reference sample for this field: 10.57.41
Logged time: 9.44.22
